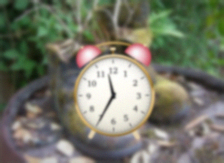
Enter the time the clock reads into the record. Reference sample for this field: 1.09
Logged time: 11.35
